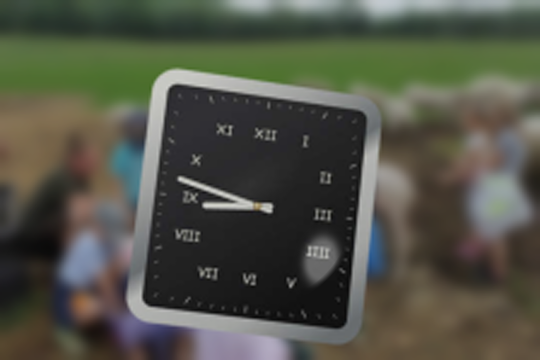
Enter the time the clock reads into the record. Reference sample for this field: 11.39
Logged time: 8.47
